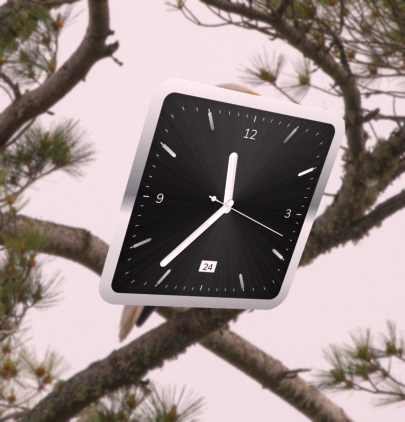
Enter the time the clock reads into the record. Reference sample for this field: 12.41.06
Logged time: 11.36.18
